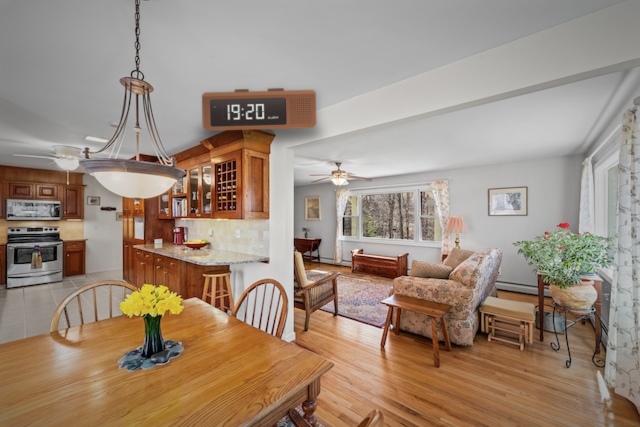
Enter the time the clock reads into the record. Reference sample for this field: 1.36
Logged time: 19.20
